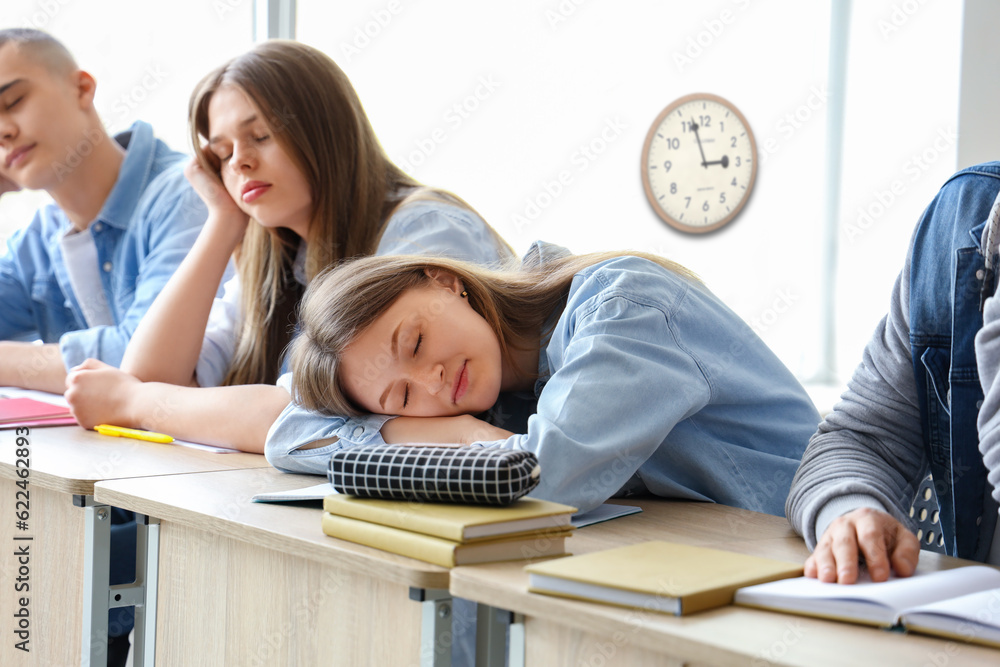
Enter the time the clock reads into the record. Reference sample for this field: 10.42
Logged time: 2.57
